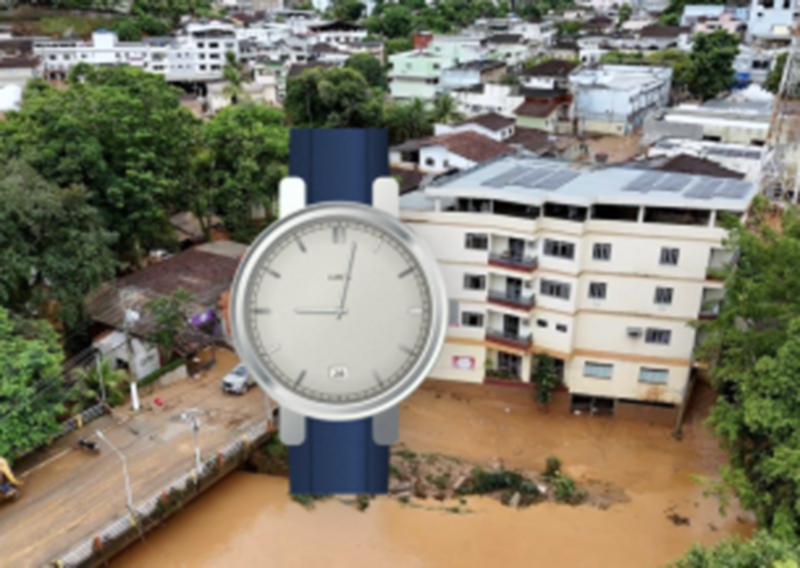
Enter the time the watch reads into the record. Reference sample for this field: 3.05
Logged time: 9.02
